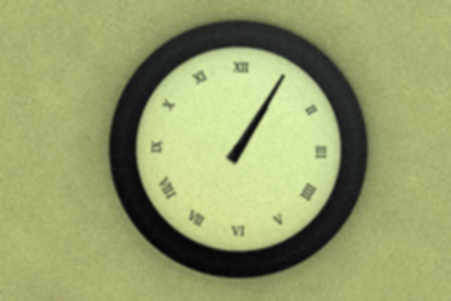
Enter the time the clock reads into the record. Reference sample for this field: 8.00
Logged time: 1.05
